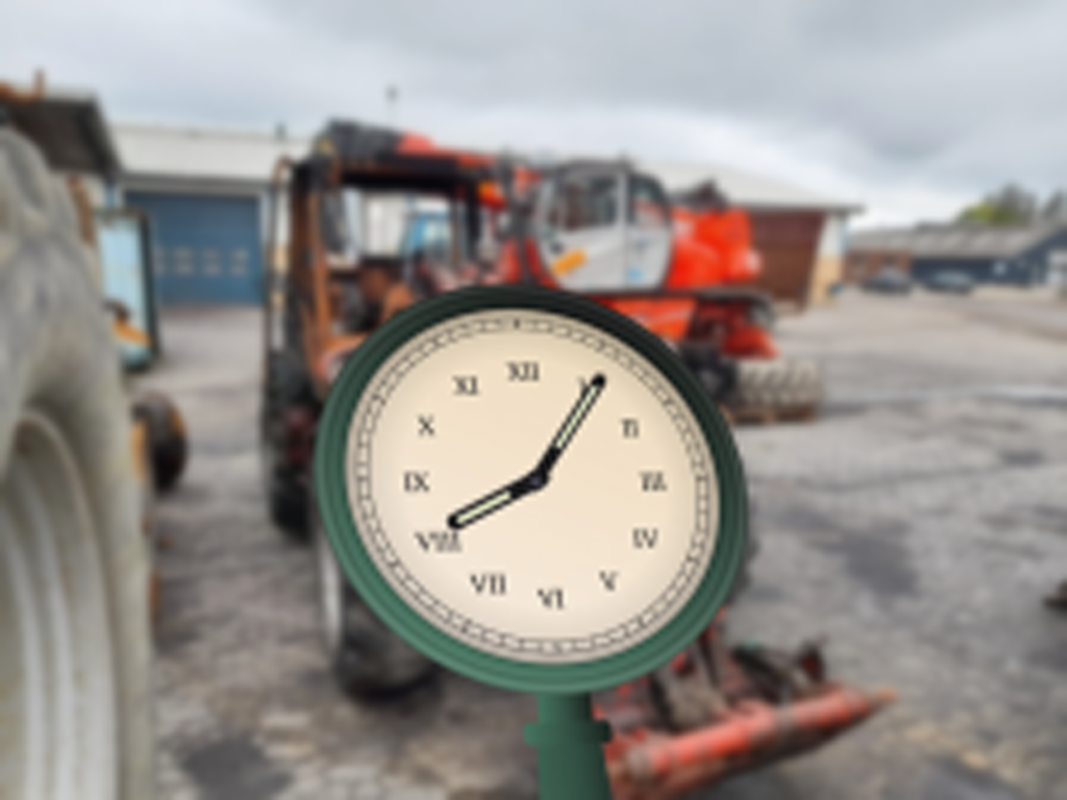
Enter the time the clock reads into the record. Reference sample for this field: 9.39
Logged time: 8.06
